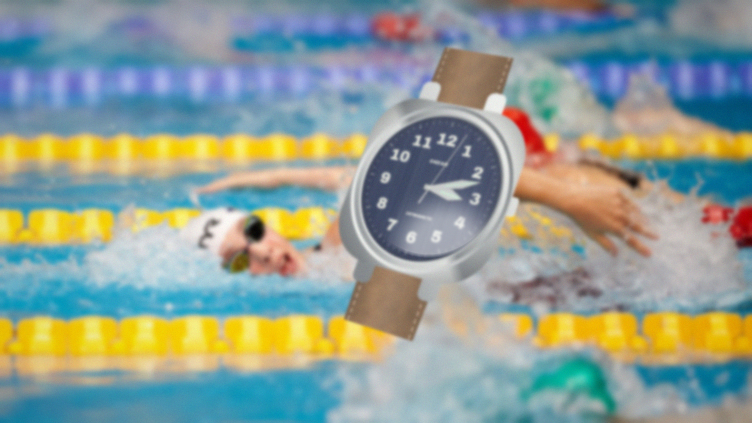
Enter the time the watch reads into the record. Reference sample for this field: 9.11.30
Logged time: 3.12.03
